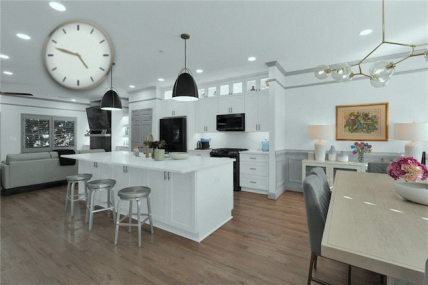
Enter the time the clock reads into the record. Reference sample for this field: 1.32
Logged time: 4.48
